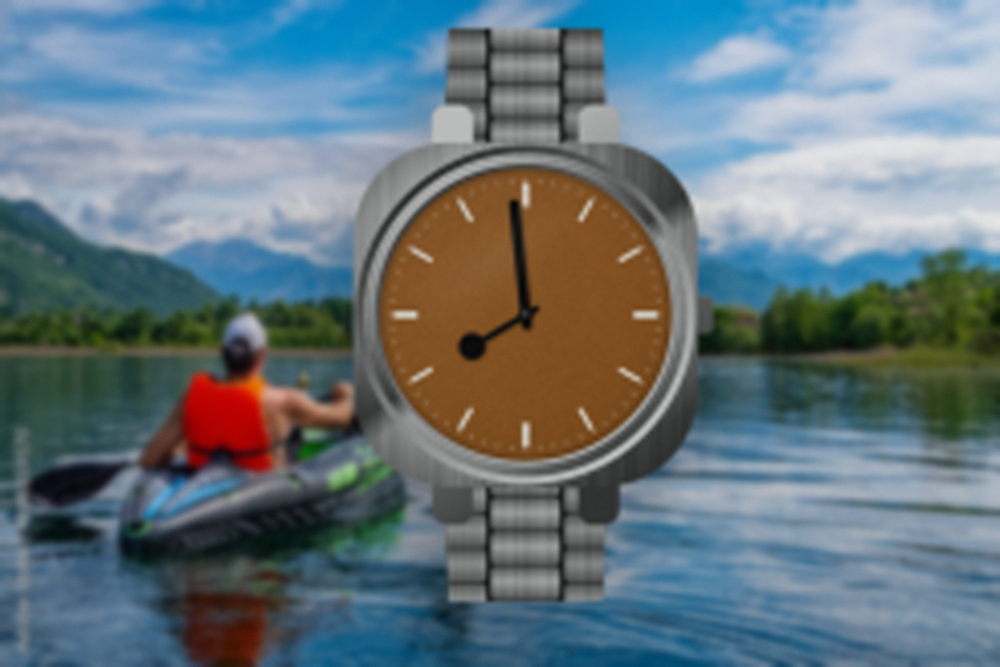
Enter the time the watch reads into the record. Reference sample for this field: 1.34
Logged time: 7.59
